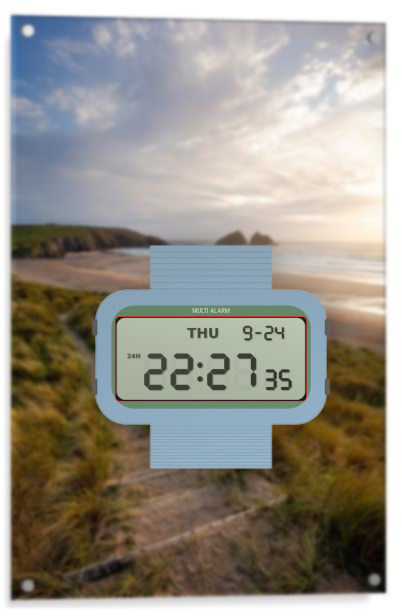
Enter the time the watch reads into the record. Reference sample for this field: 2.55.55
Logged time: 22.27.35
